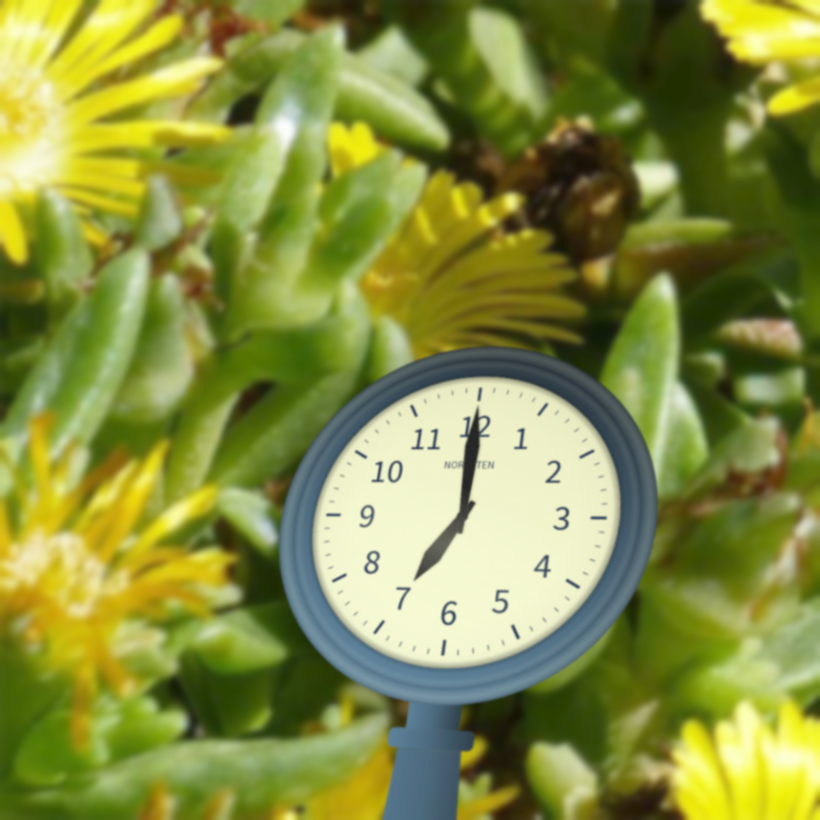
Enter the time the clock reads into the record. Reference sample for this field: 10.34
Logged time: 7.00
